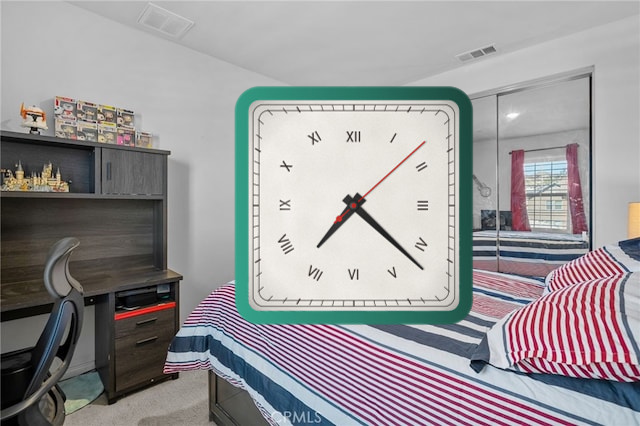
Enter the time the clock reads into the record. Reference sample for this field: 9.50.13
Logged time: 7.22.08
